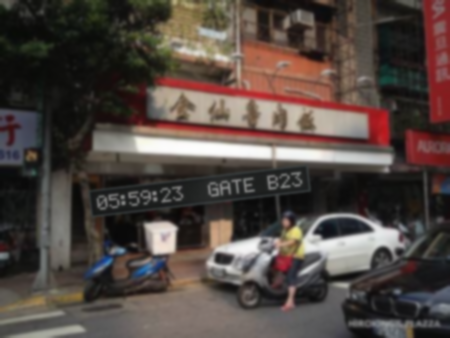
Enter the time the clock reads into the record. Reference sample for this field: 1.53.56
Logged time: 5.59.23
